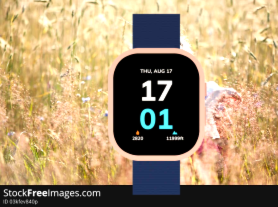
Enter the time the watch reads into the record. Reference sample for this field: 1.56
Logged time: 17.01
